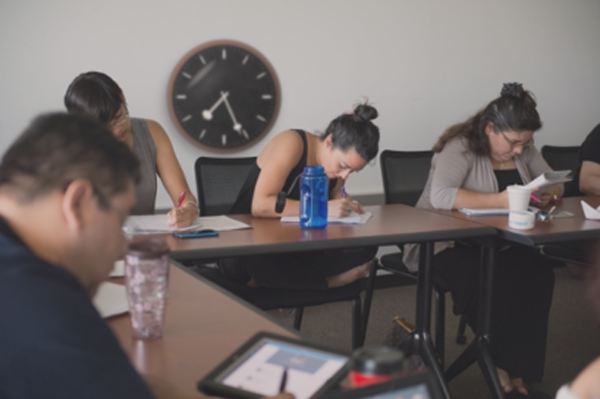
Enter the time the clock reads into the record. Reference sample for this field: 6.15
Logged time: 7.26
